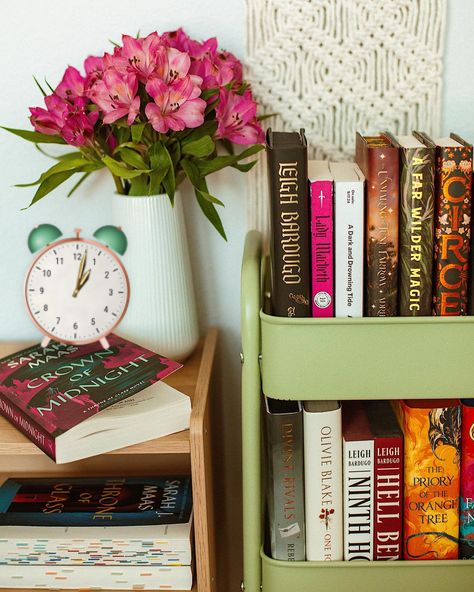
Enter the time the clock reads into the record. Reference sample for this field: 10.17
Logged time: 1.02
